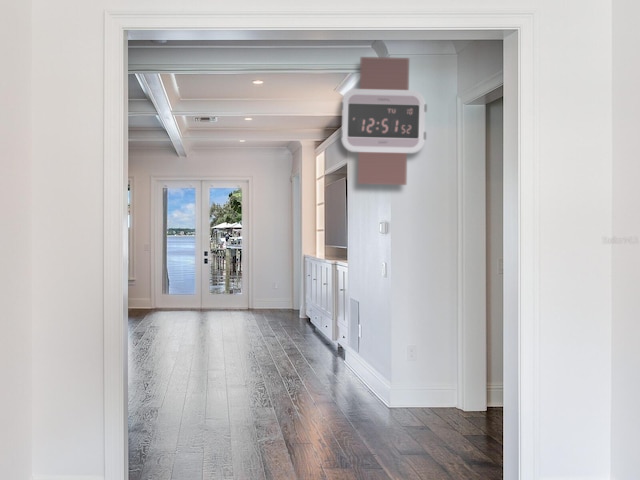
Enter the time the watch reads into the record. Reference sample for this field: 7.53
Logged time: 12.51
